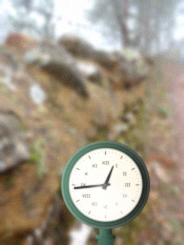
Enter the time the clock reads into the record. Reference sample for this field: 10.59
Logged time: 12.44
